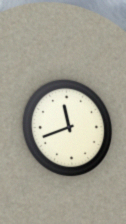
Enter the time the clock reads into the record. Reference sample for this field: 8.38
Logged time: 11.42
